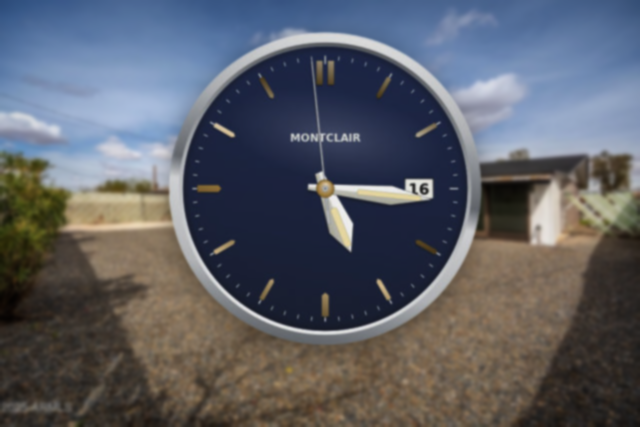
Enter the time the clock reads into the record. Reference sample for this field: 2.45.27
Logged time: 5.15.59
